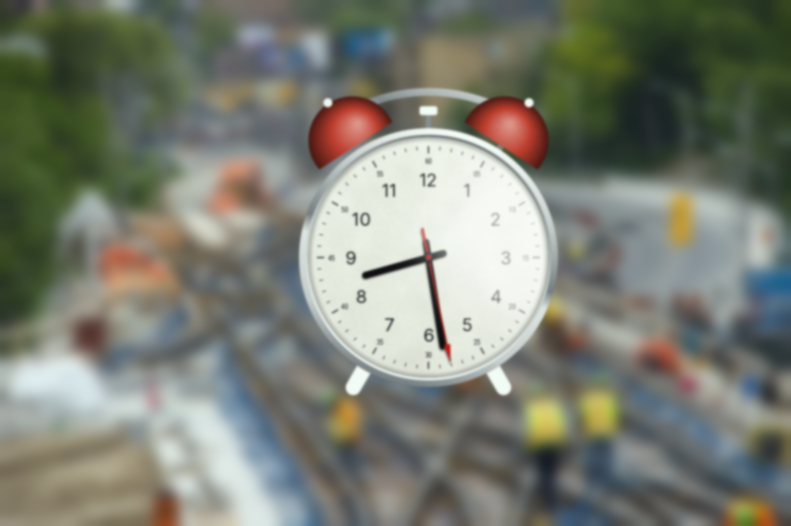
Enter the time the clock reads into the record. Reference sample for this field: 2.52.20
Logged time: 8.28.28
